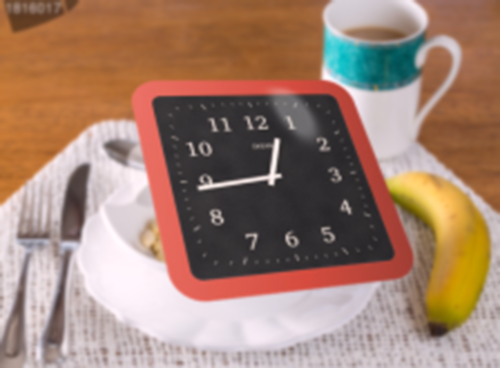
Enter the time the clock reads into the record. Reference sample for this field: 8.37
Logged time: 12.44
